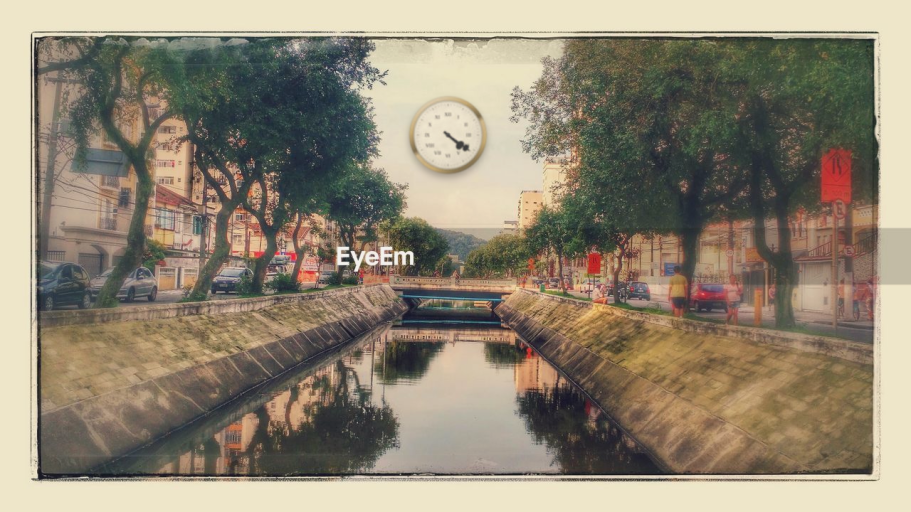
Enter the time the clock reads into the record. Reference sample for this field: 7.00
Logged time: 4.21
